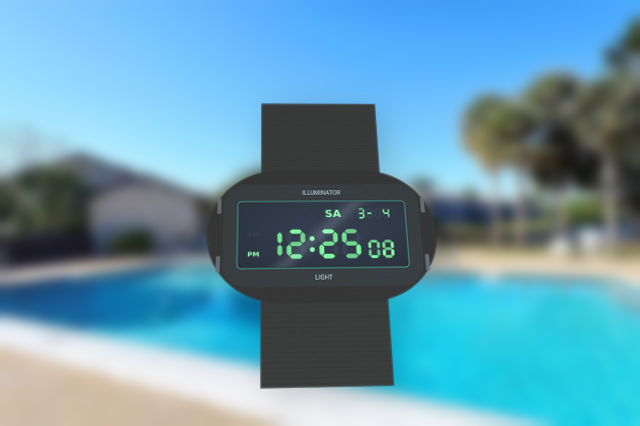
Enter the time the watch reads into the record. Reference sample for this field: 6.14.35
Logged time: 12.25.08
